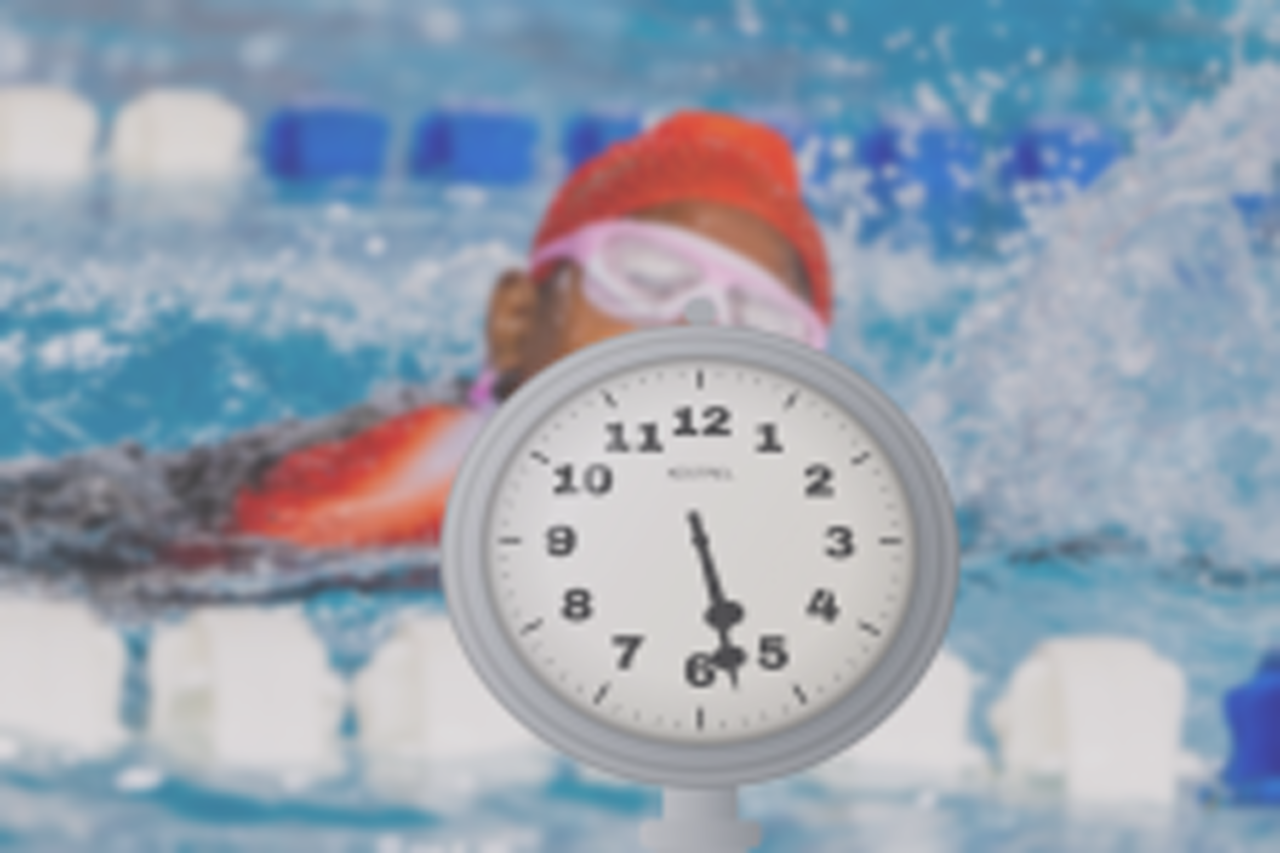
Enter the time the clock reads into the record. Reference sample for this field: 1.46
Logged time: 5.28
